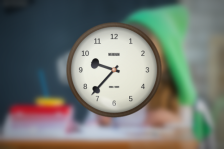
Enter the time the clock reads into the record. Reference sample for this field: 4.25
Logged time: 9.37
